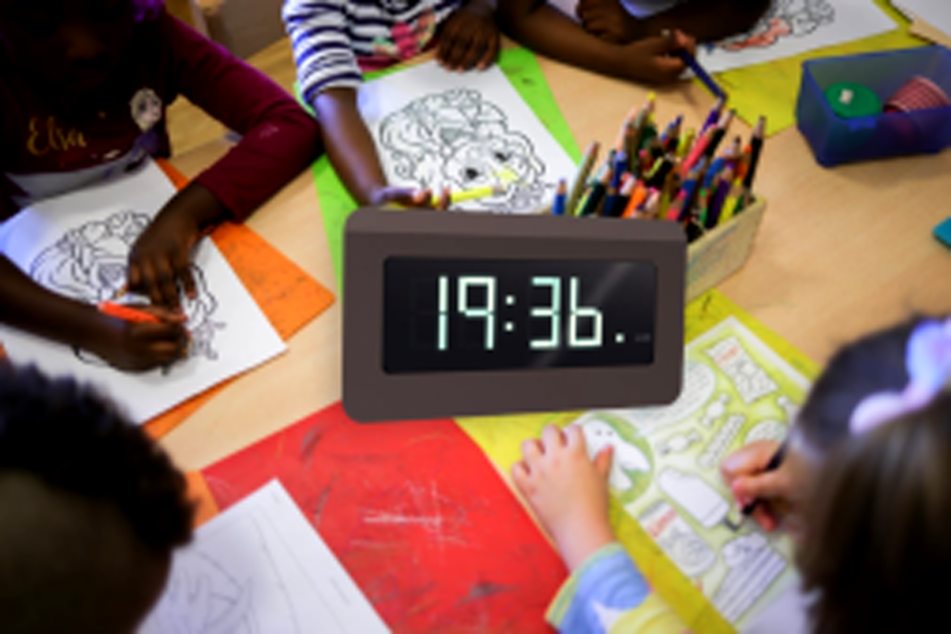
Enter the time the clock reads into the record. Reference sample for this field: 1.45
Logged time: 19.36
